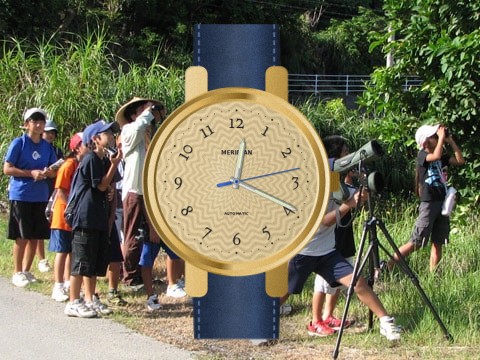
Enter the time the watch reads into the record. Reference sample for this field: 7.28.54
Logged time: 12.19.13
